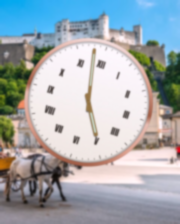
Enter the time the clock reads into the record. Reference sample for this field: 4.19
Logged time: 4.58
